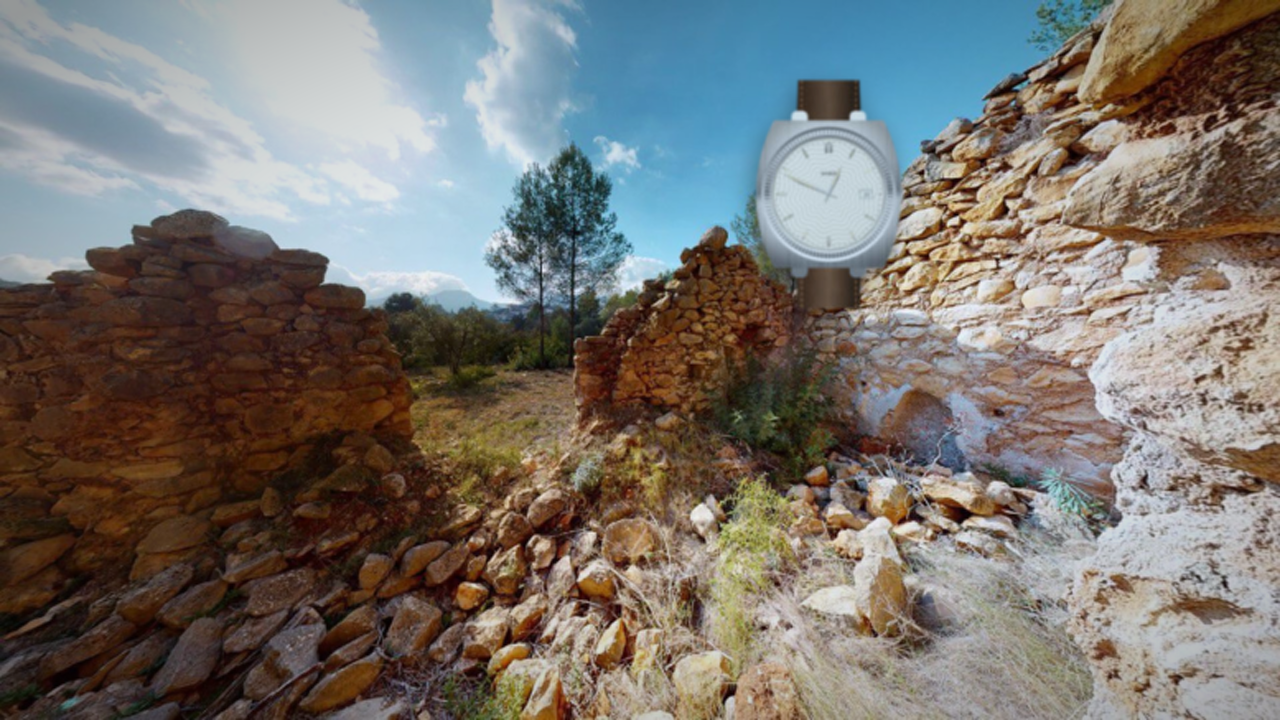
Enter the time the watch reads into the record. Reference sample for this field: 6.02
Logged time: 12.49
